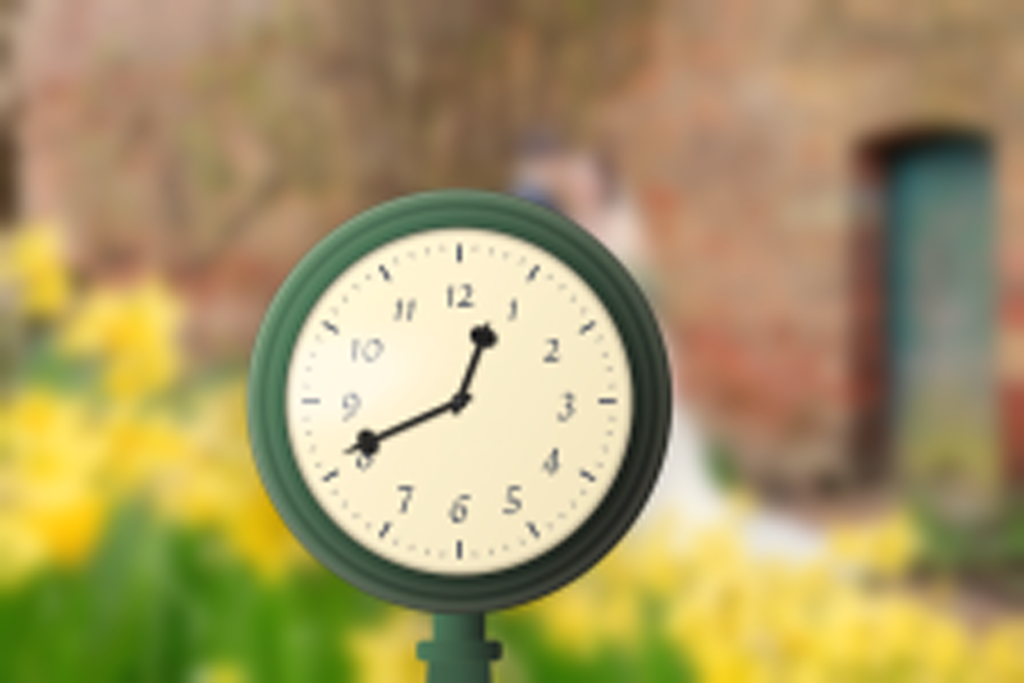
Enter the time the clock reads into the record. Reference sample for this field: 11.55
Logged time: 12.41
